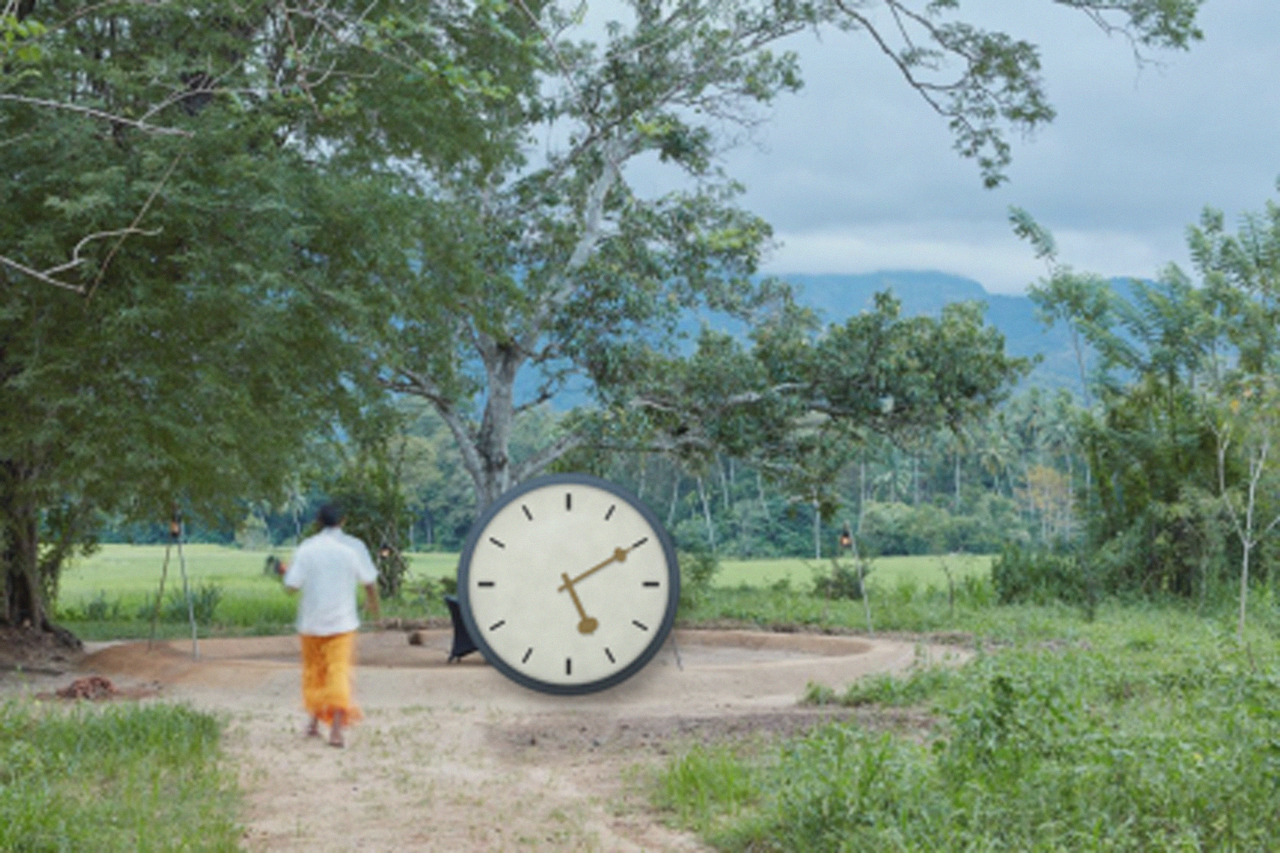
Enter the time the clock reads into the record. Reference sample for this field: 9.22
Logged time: 5.10
